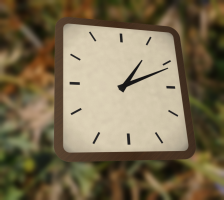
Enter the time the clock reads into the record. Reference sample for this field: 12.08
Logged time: 1.11
